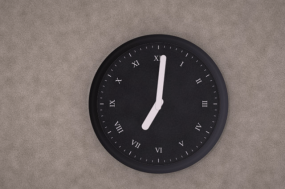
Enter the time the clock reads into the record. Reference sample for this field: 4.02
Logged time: 7.01
